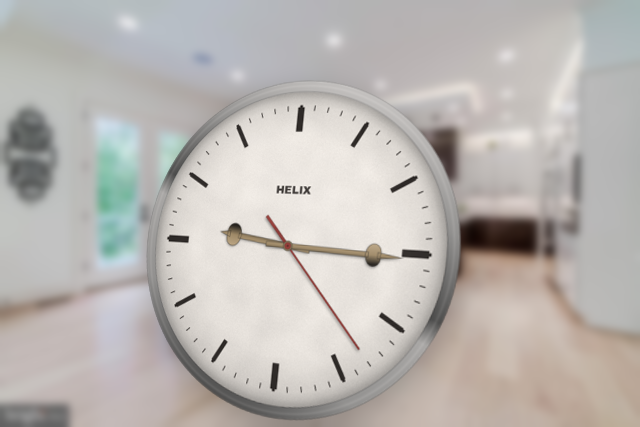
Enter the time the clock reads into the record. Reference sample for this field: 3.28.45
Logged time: 9.15.23
